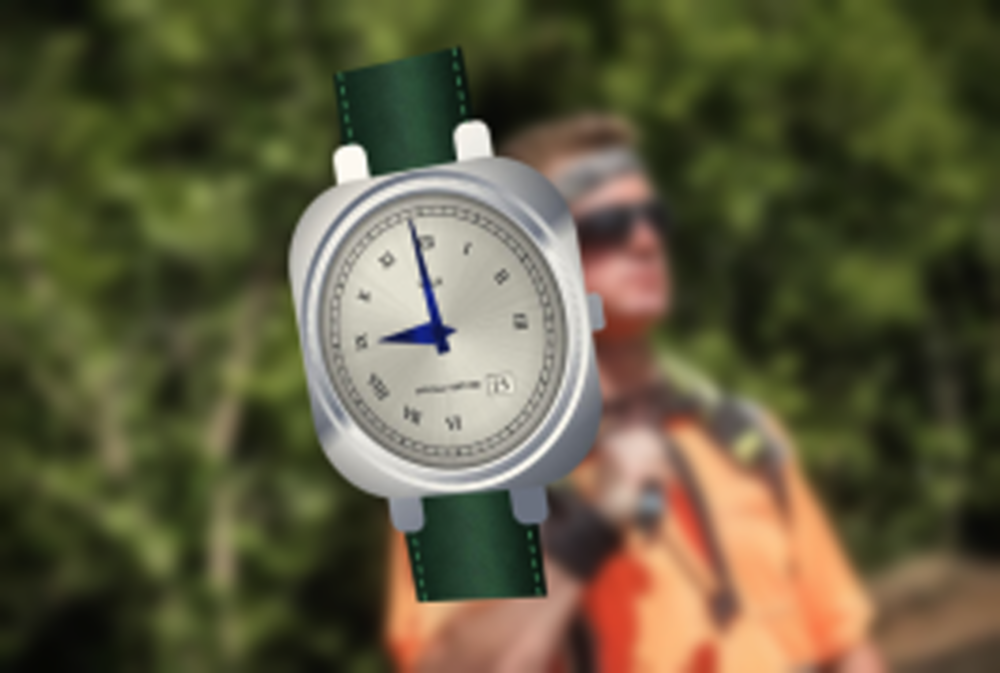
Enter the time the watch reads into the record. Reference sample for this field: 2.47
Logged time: 8.59
